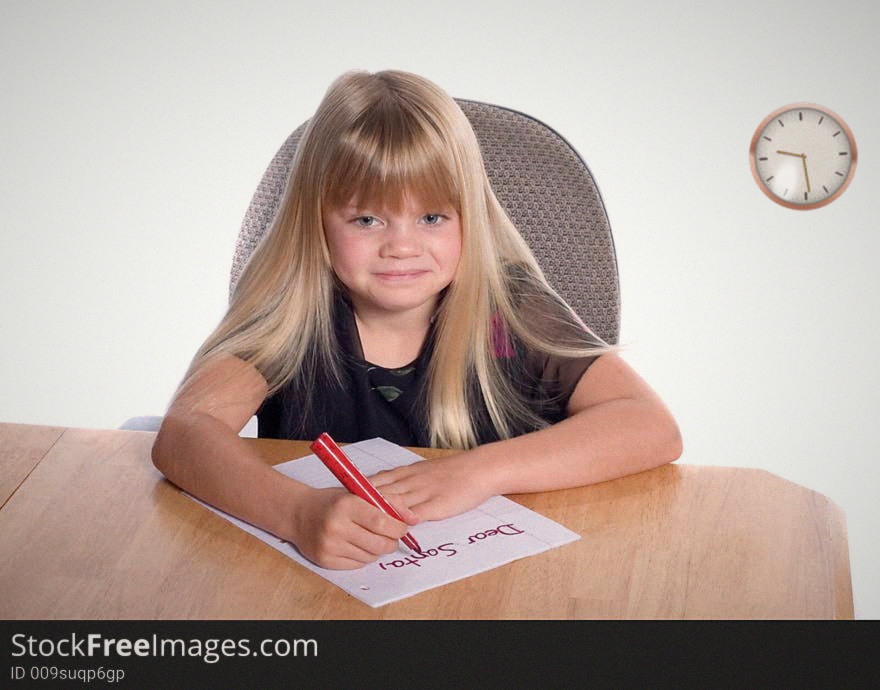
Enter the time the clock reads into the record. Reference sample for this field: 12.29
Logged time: 9.29
